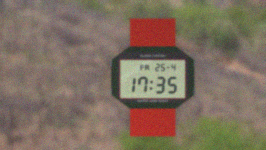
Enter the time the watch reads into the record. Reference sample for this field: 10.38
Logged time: 17.35
